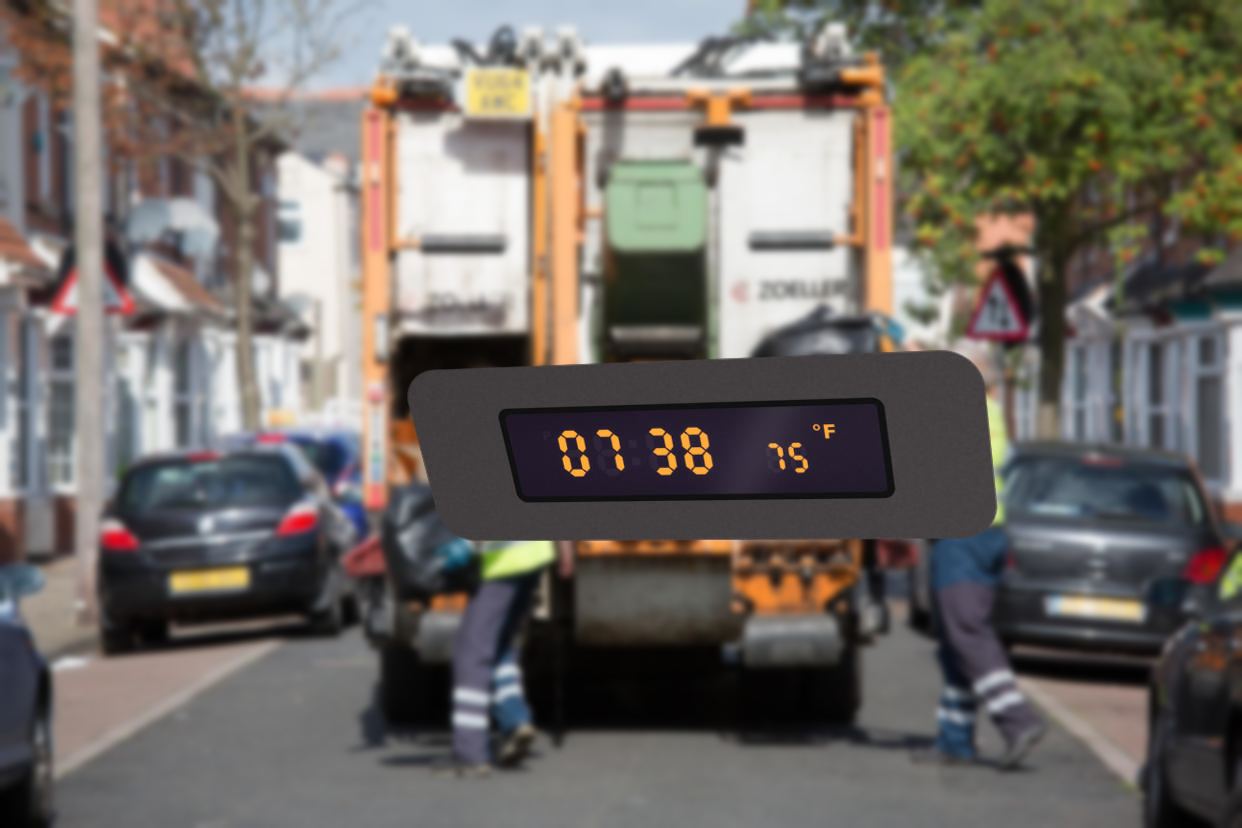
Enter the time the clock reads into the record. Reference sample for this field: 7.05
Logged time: 7.38
